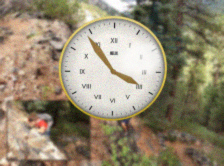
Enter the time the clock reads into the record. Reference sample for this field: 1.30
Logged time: 3.54
